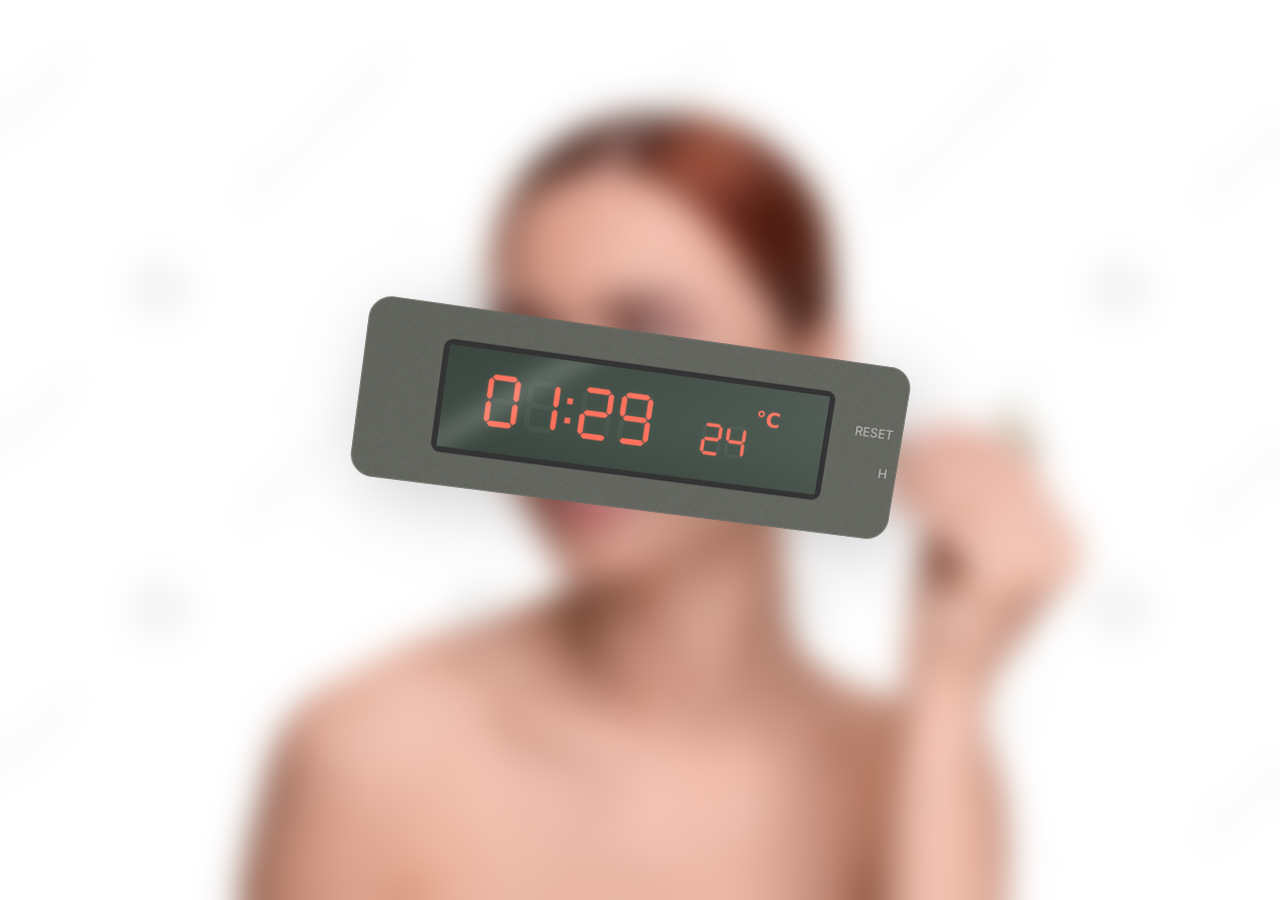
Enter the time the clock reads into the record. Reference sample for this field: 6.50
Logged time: 1.29
